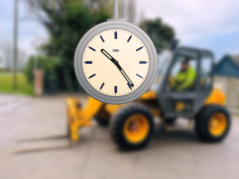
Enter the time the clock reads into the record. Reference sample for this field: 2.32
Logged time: 10.24
